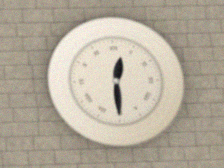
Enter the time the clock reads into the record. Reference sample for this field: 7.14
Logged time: 12.30
